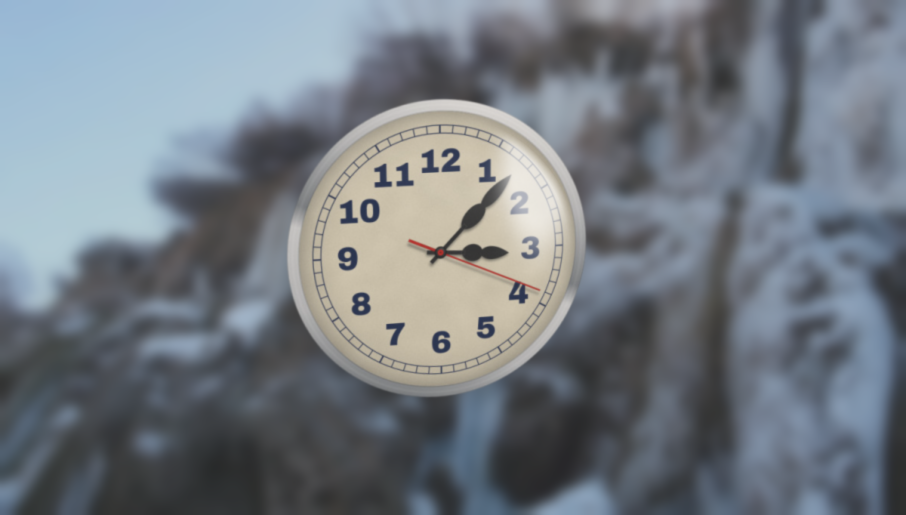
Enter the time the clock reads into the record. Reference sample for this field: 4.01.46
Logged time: 3.07.19
